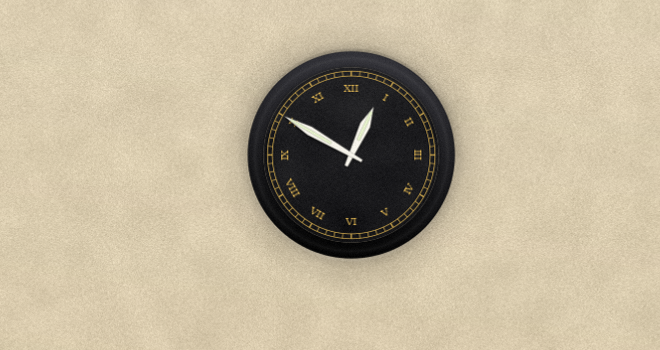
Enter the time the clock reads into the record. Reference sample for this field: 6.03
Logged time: 12.50
